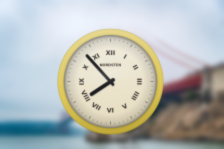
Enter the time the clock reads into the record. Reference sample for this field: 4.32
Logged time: 7.53
